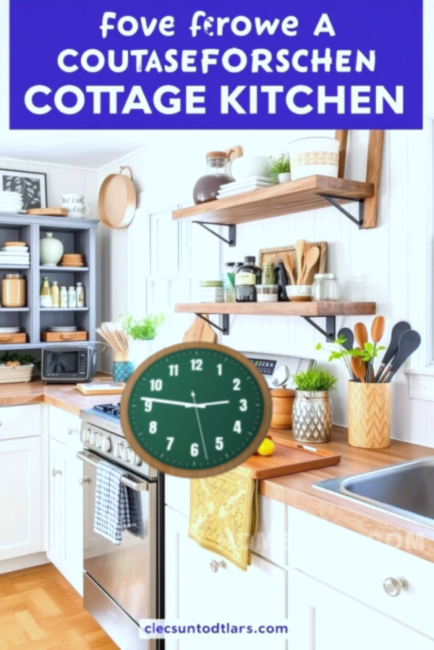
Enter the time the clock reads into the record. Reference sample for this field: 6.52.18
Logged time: 2.46.28
